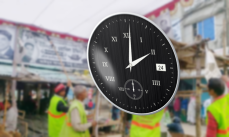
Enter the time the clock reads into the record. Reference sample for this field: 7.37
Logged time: 2.01
